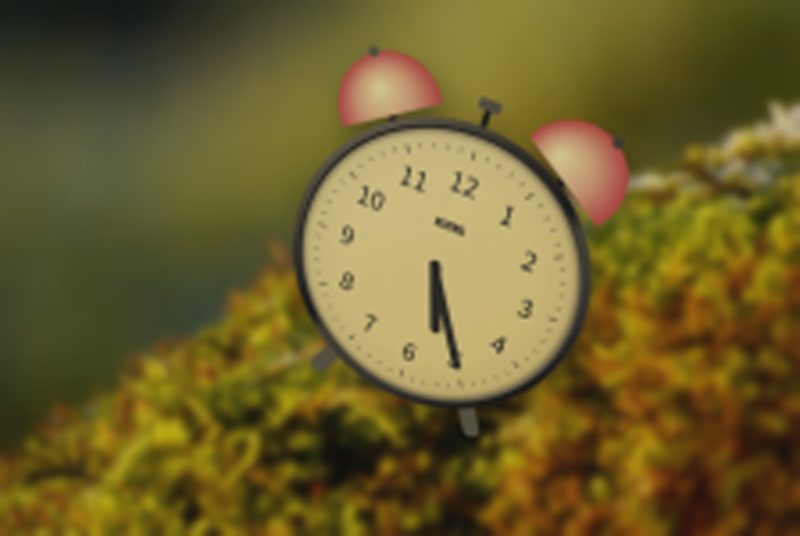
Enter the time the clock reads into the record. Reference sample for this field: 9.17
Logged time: 5.25
